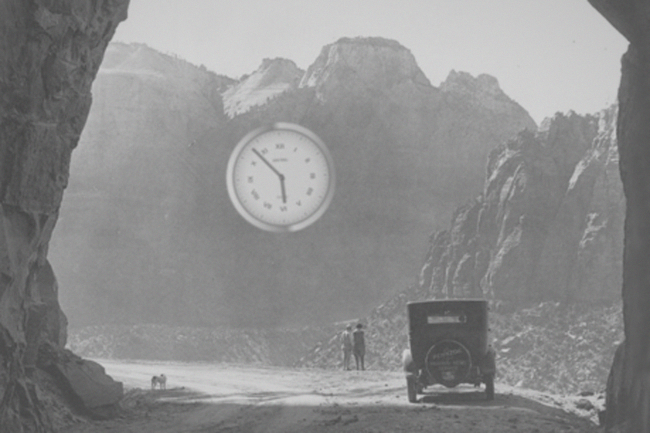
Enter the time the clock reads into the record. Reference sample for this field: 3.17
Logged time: 5.53
